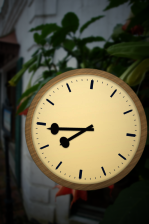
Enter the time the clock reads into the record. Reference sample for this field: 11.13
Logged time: 7.44
